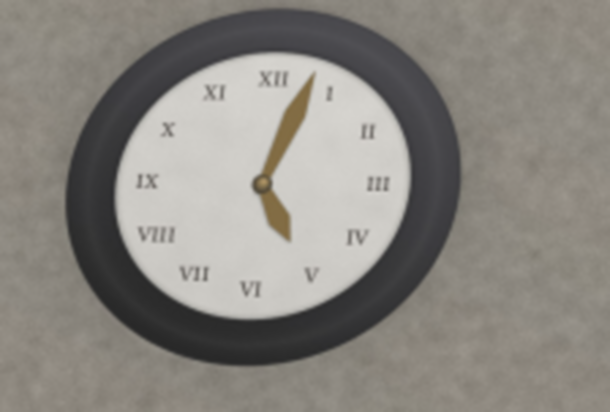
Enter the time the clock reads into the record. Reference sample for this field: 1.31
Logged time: 5.03
